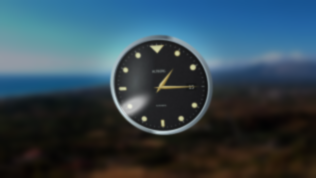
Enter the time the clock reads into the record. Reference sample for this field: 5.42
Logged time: 1.15
